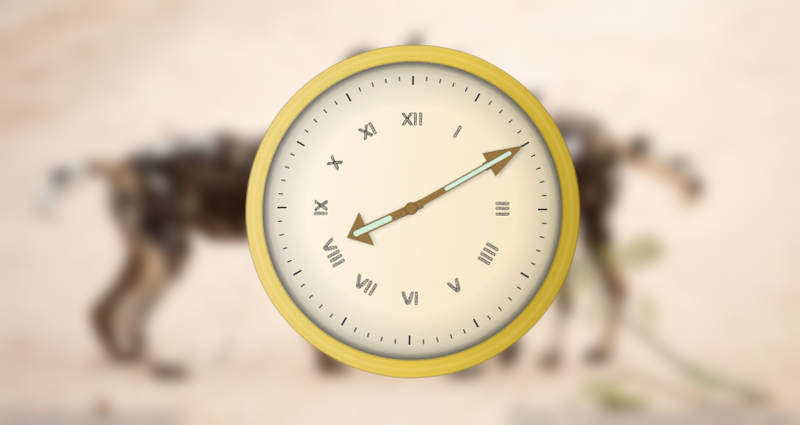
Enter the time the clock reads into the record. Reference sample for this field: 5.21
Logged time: 8.10
